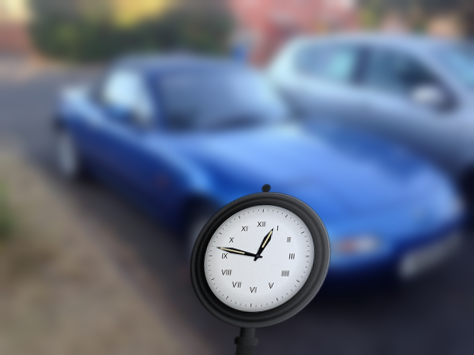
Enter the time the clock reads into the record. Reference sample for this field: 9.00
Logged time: 12.47
